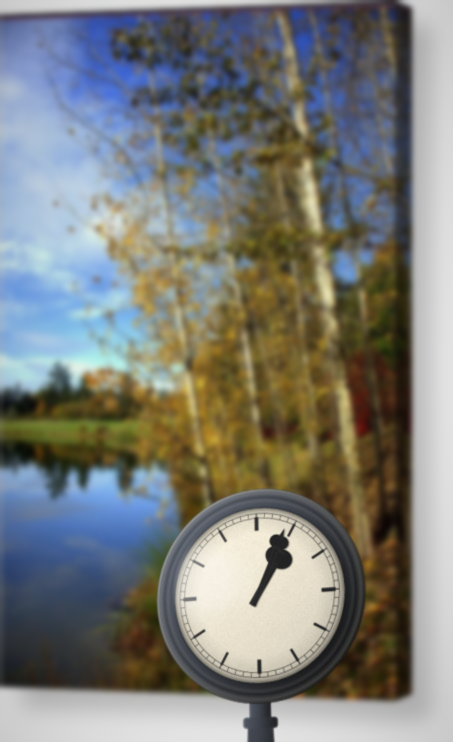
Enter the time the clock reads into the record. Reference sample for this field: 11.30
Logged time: 1.04
